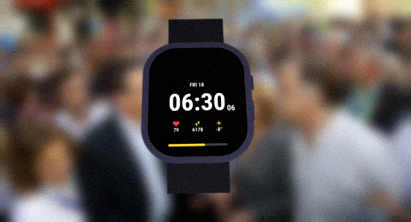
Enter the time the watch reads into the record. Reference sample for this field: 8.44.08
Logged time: 6.30.06
